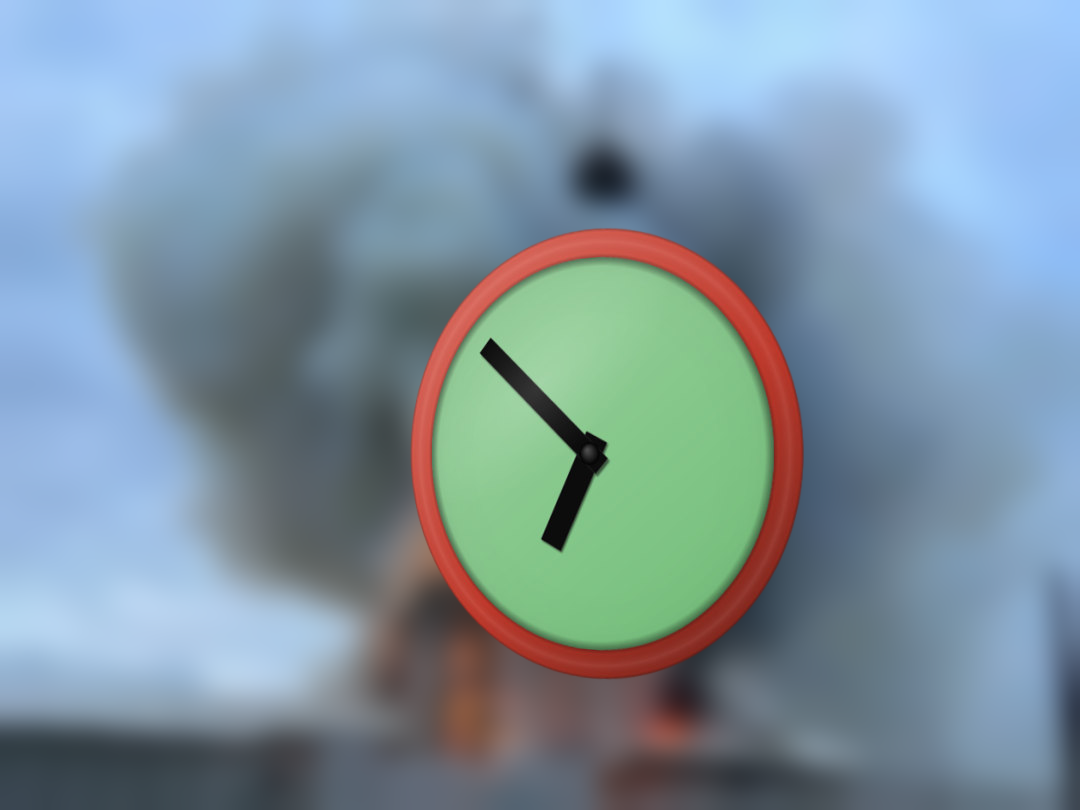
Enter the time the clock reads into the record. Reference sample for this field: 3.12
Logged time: 6.52
